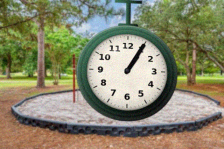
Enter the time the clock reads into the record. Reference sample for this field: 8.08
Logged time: 1.05
